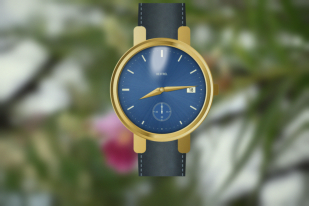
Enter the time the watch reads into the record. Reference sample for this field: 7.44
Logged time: 8.14
